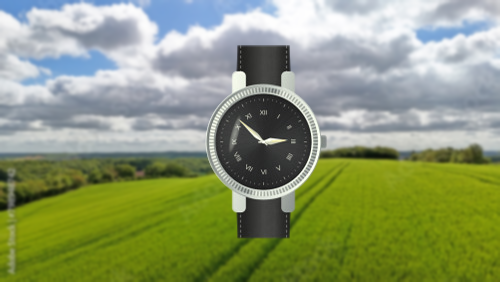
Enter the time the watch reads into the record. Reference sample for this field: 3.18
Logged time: 2.52
